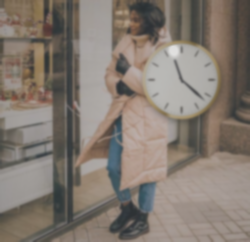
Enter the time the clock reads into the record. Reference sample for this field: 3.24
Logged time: 11.22
